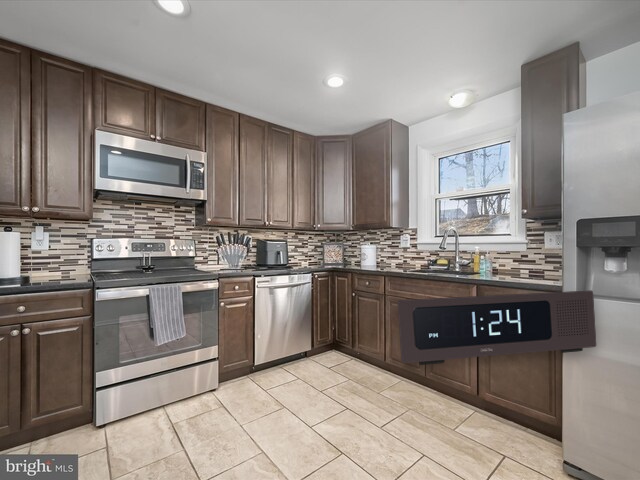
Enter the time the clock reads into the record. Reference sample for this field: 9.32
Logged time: 1.24
